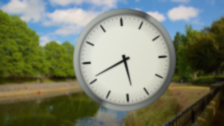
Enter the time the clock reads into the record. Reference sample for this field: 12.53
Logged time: 5.41
